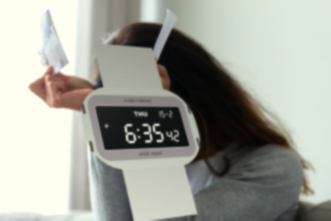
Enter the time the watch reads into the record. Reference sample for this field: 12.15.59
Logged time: 6.35.42
